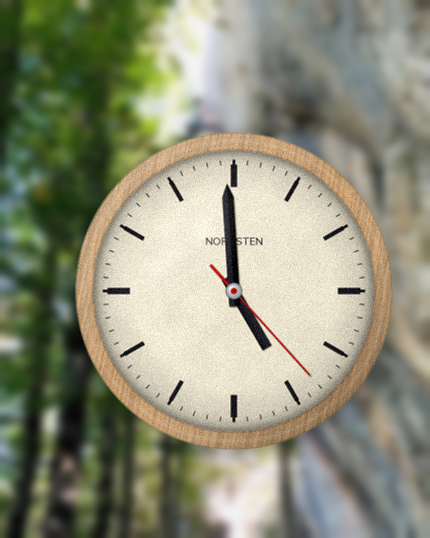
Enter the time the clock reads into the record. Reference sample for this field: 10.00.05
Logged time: 4.59.23
